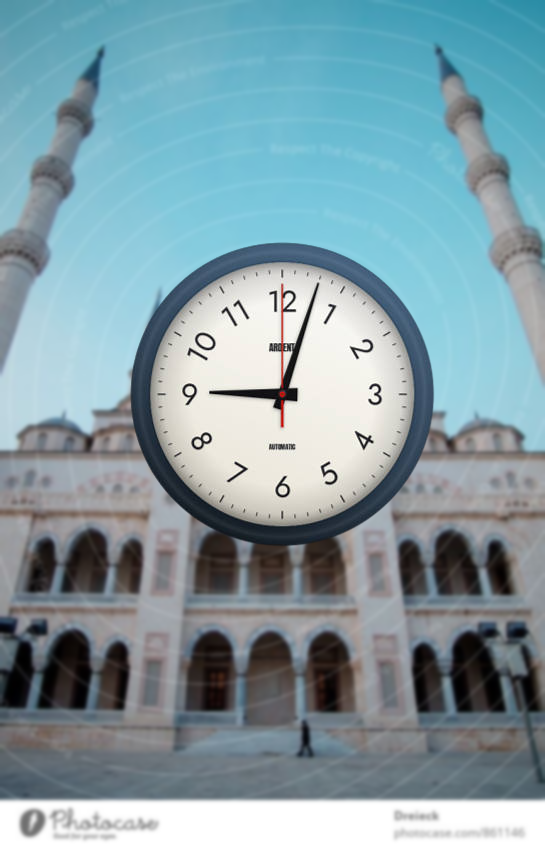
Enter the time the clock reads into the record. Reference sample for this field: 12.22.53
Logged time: 9.03.00
